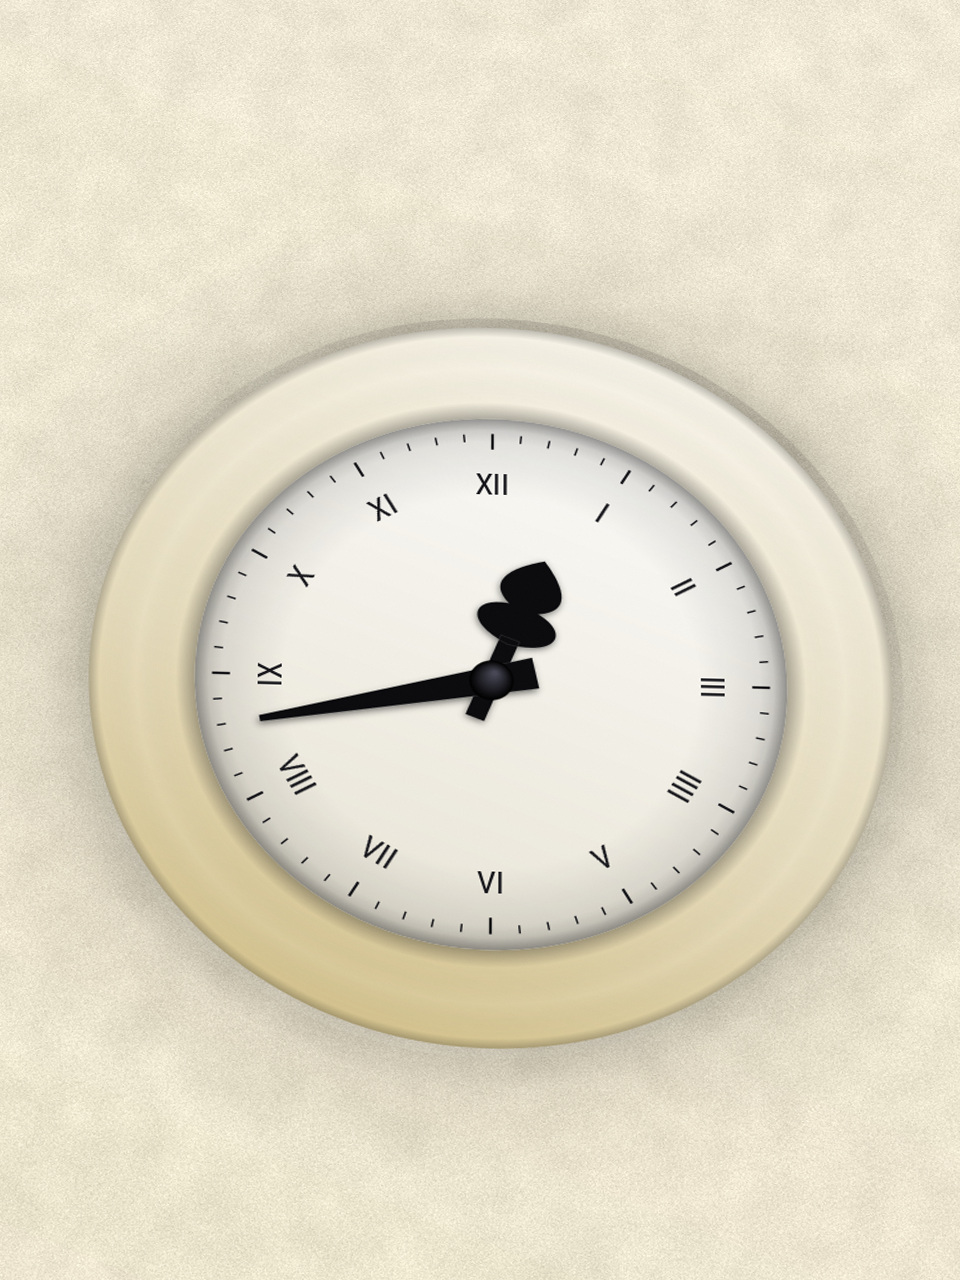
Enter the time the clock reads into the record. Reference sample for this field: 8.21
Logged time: 12.43
